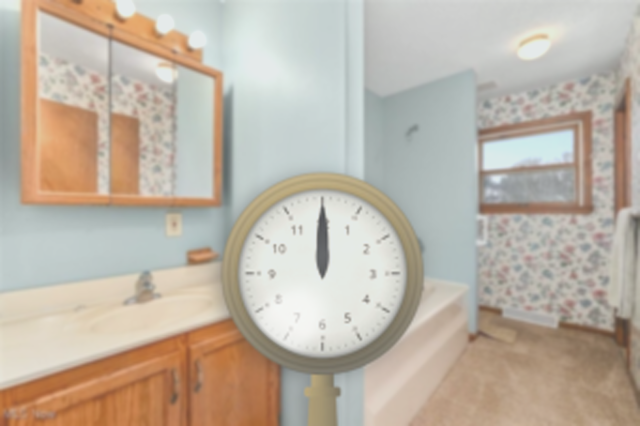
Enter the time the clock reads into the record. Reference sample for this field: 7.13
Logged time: 12.00
